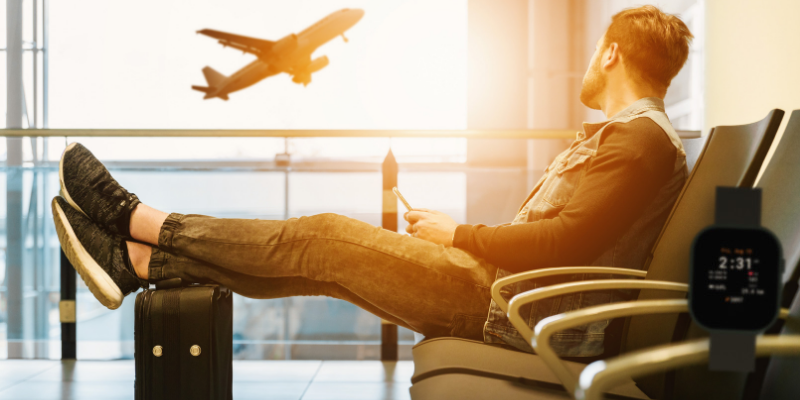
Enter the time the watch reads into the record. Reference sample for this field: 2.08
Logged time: 2.31
